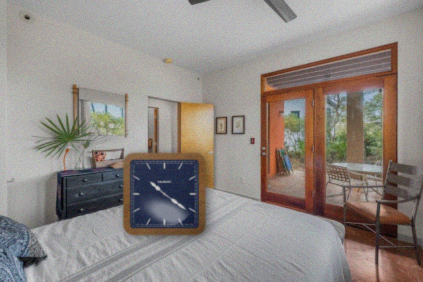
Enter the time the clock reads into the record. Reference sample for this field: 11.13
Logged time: 10.21
